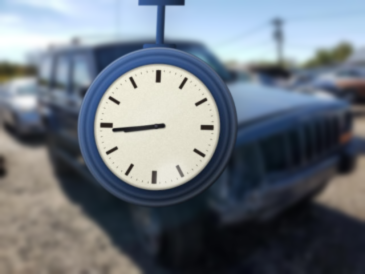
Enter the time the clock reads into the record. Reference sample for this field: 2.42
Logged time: 8.44
